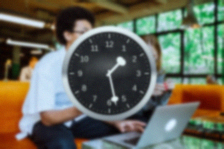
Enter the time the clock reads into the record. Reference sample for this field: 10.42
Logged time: 1.28
